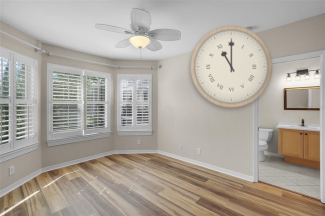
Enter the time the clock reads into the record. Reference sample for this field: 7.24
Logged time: 11.00
